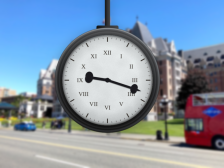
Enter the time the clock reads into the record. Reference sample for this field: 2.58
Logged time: 9.18
